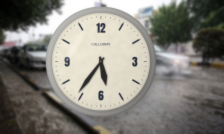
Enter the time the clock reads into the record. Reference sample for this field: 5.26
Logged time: 5.36
